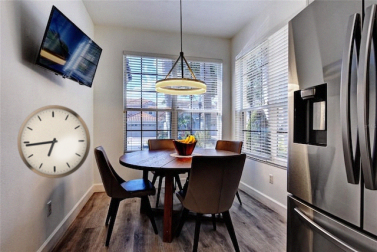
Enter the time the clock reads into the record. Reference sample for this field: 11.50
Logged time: 6.44
